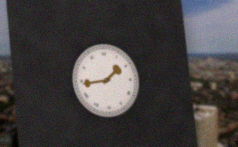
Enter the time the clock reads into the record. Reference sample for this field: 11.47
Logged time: 1.44
